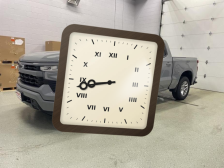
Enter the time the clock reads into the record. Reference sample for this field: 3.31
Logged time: 8.43
